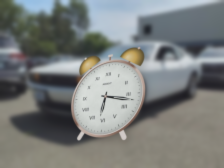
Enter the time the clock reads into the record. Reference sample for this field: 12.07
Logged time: 6.17
